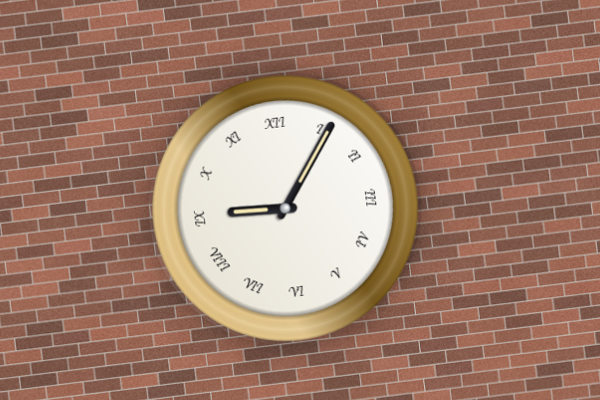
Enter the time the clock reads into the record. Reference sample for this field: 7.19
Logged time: 9.06
